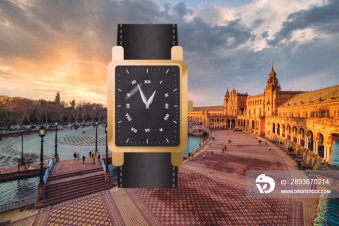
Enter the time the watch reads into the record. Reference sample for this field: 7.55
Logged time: 12.56
